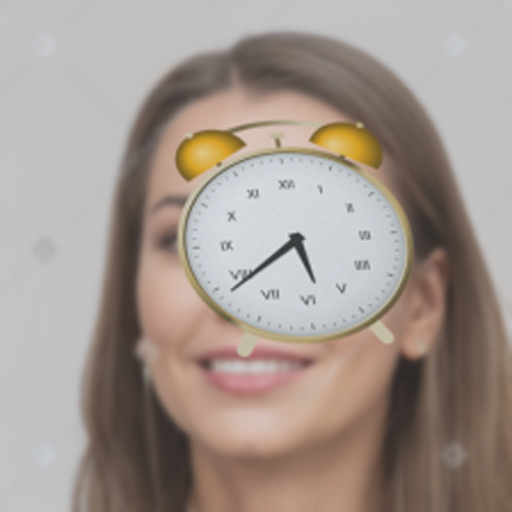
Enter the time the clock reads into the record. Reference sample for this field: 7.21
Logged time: 5.39
